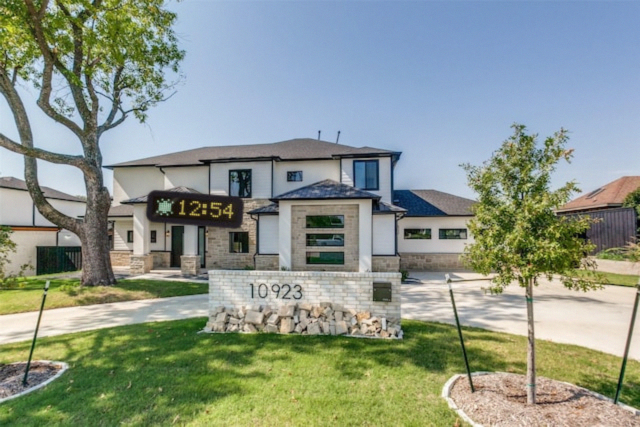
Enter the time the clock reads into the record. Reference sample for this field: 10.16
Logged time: 12.54
